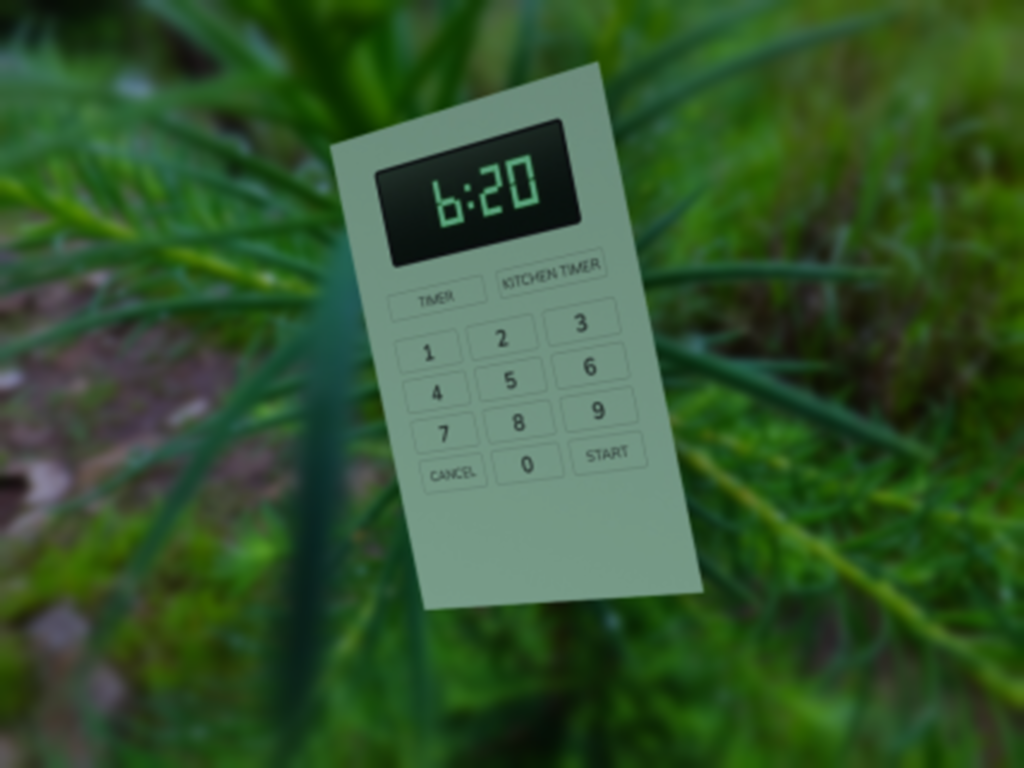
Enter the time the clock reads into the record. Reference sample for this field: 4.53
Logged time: 6.20
